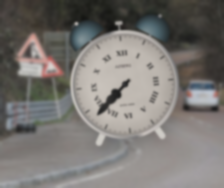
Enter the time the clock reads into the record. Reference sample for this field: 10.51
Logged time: 7.38
